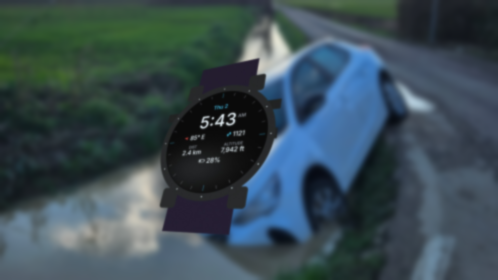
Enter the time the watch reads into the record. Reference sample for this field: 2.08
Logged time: 5.43
